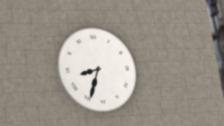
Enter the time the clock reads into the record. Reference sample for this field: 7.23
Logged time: 8.34
